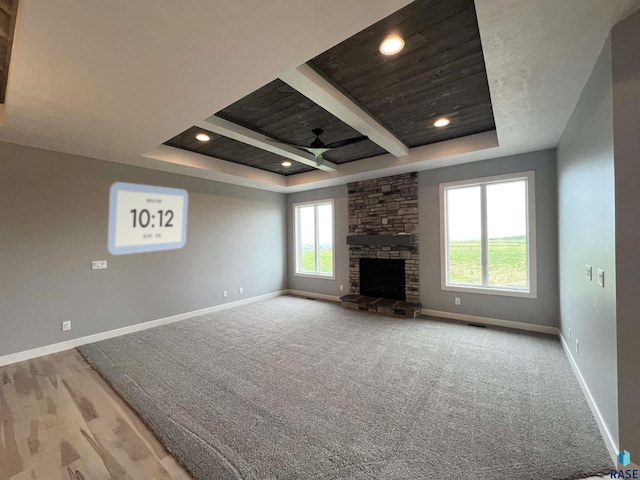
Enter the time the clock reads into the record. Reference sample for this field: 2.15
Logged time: 10.12
